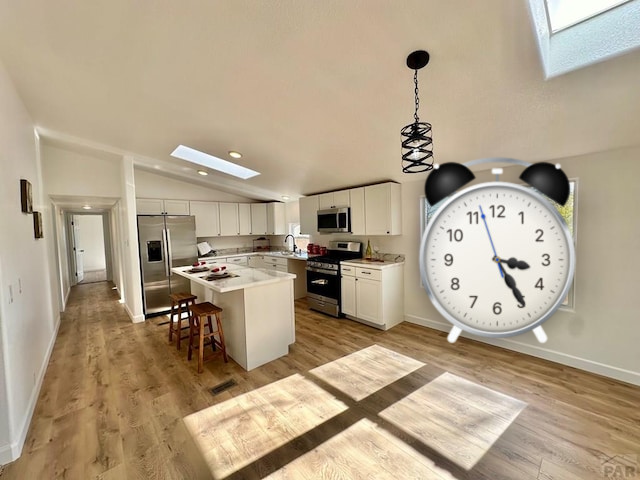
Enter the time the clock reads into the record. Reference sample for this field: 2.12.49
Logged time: 3.24.57
